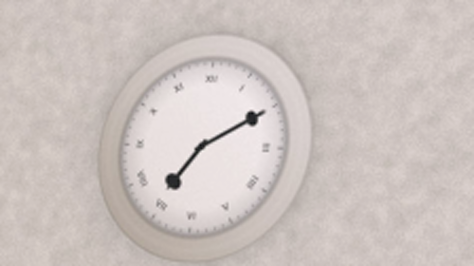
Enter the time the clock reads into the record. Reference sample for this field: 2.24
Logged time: 7.10
